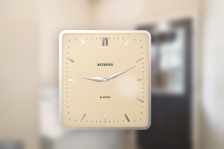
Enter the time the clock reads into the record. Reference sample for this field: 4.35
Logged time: 9.11
